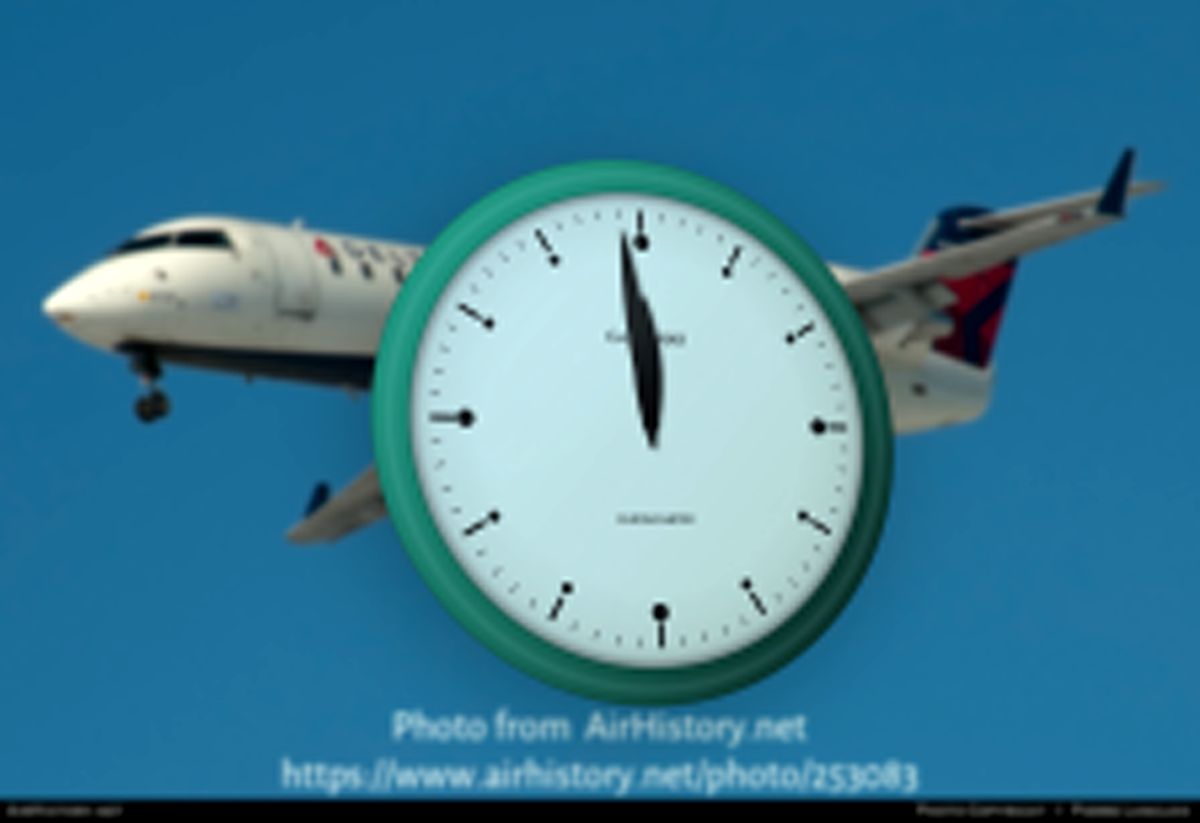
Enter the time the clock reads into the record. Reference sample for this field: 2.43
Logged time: 11.59
